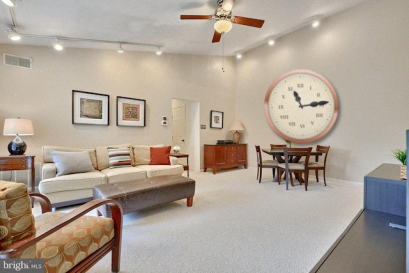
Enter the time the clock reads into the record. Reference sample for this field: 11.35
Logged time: 11.14
